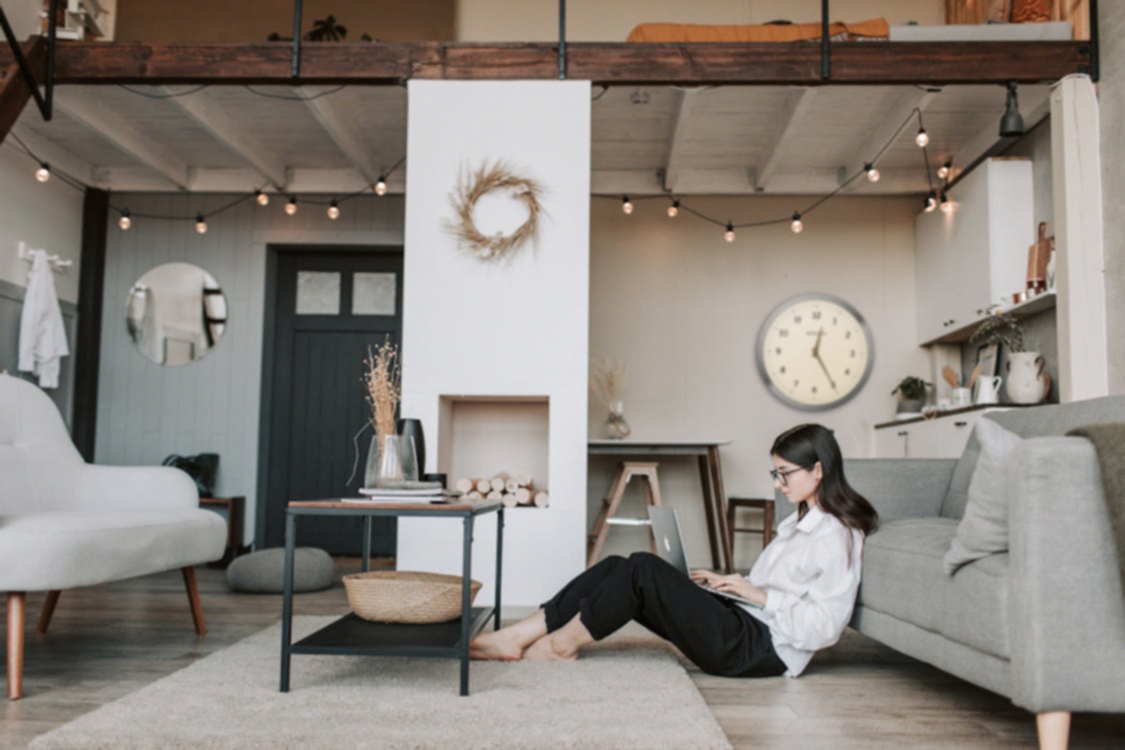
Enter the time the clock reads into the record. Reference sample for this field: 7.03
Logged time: 12.25
